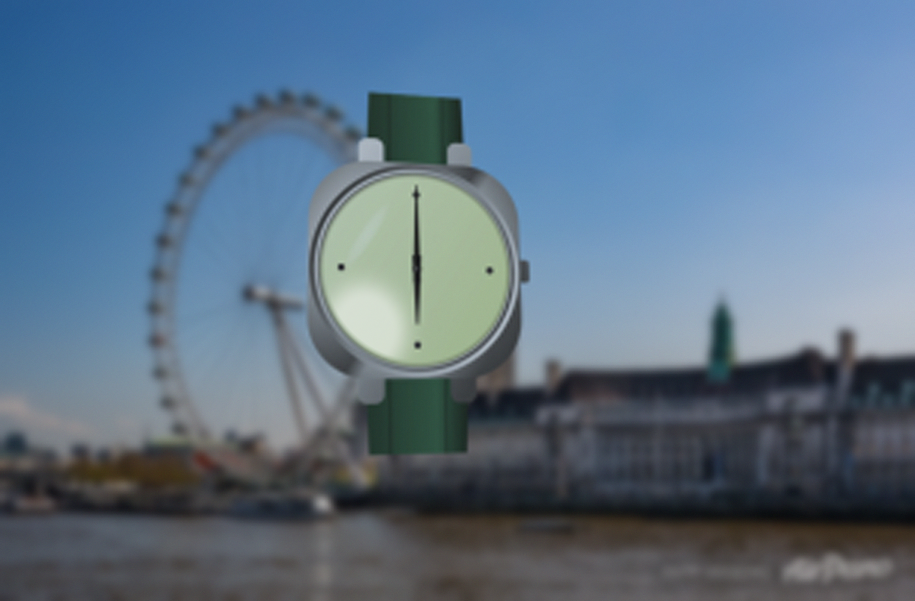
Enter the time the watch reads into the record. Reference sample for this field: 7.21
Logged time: 6.00
